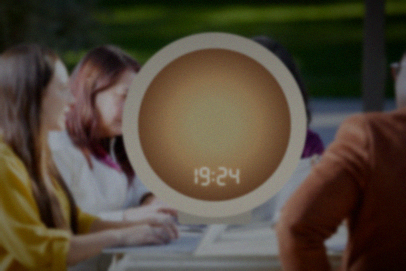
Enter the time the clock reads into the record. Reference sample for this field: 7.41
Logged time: 19.24
